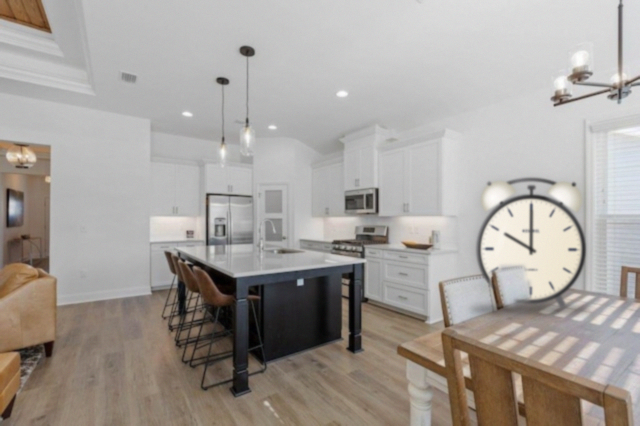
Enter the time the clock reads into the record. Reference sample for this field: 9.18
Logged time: 10.00
